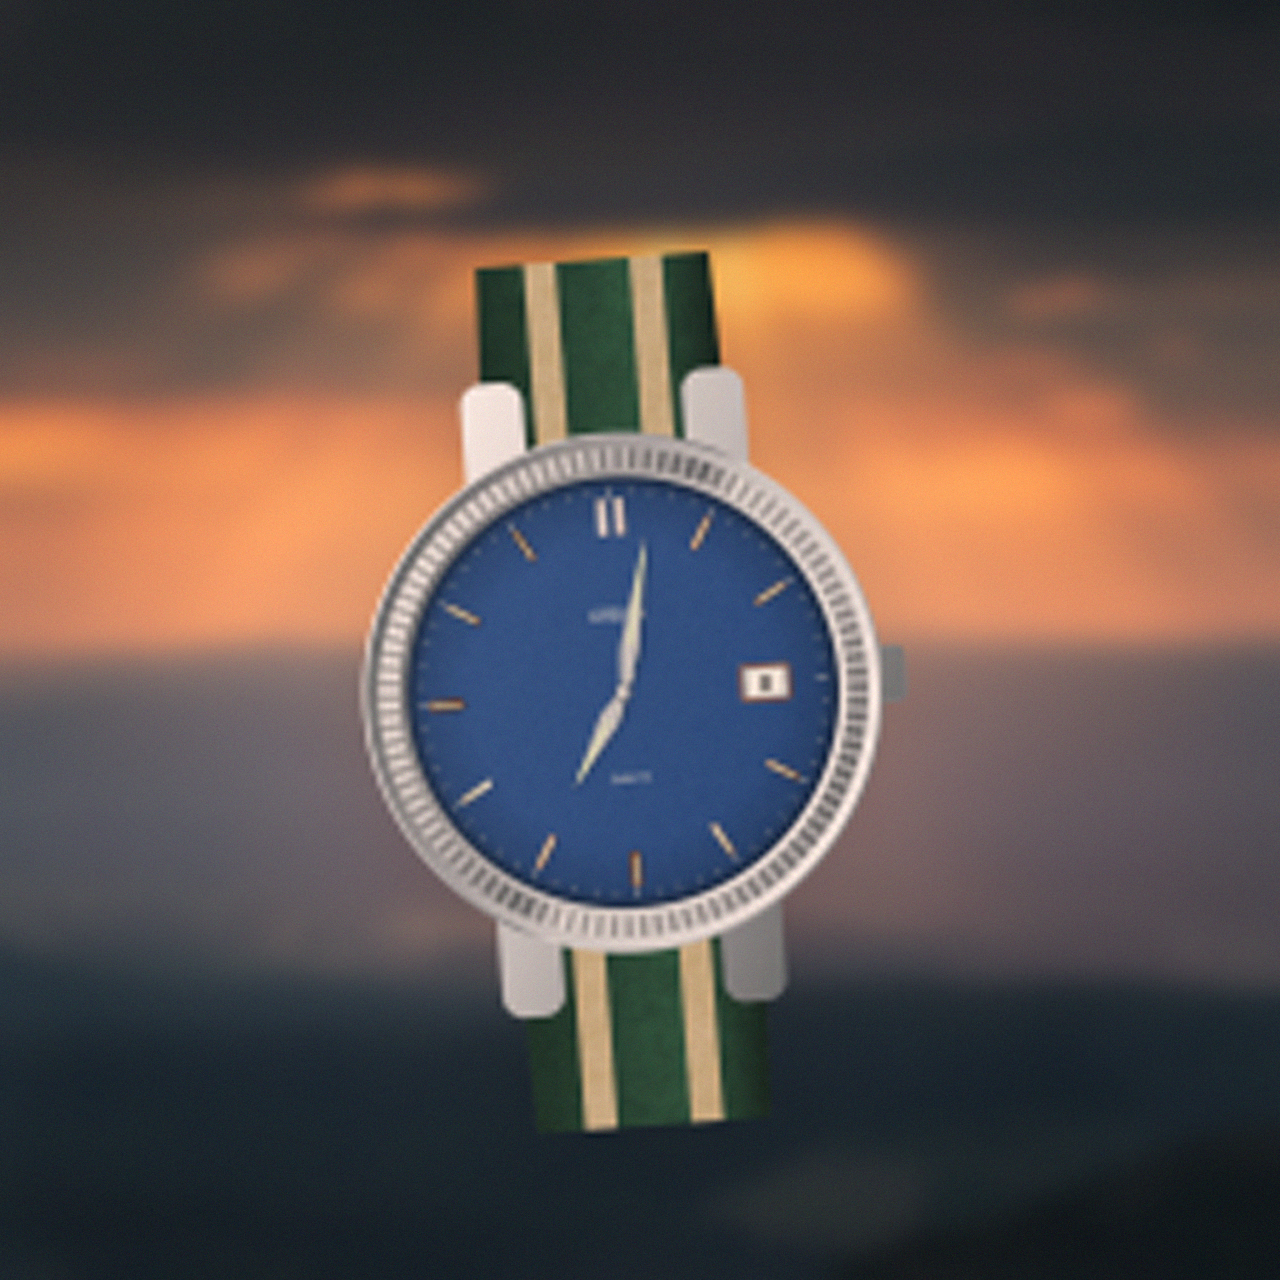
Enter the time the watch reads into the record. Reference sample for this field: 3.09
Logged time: 7.02
